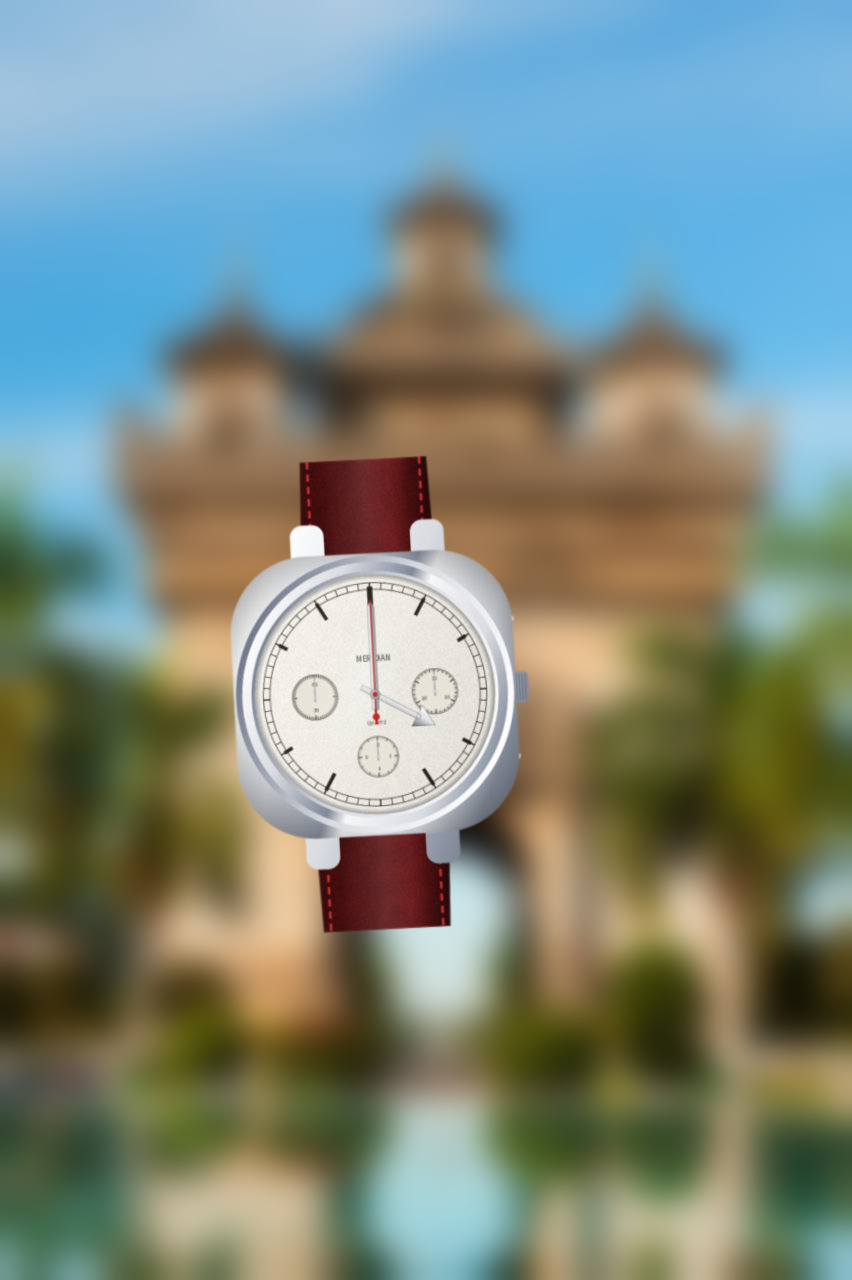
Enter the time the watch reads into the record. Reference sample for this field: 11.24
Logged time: 4.00
